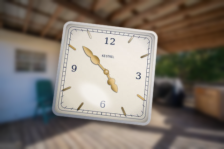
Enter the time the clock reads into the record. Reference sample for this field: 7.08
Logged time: 4.52
